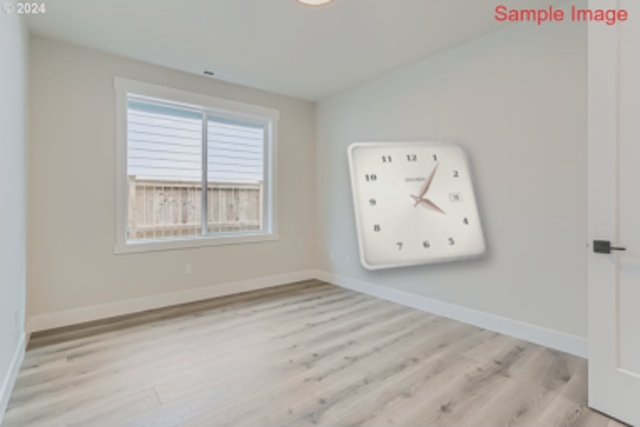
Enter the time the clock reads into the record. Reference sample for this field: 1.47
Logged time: 4.06
